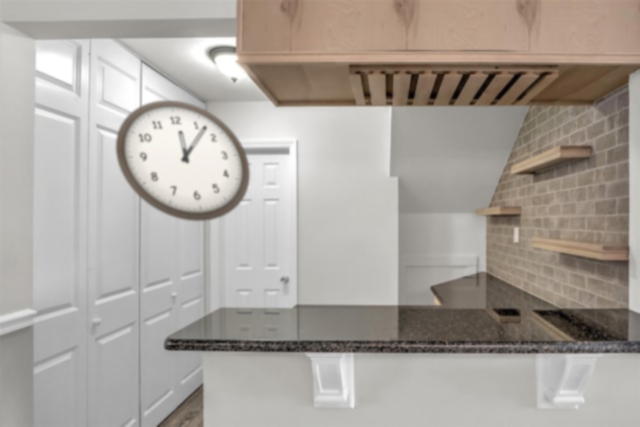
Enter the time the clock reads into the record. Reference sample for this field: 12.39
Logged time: 12.07
